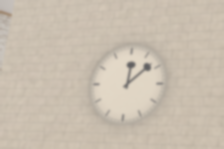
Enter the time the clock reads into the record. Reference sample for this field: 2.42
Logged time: 12.08
